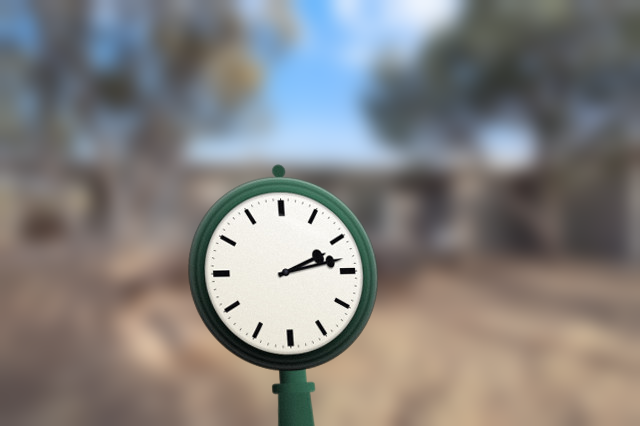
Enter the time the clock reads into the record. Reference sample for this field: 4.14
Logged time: 2.13
